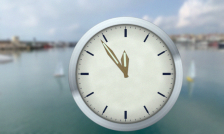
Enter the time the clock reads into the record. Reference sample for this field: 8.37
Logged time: 11.54
